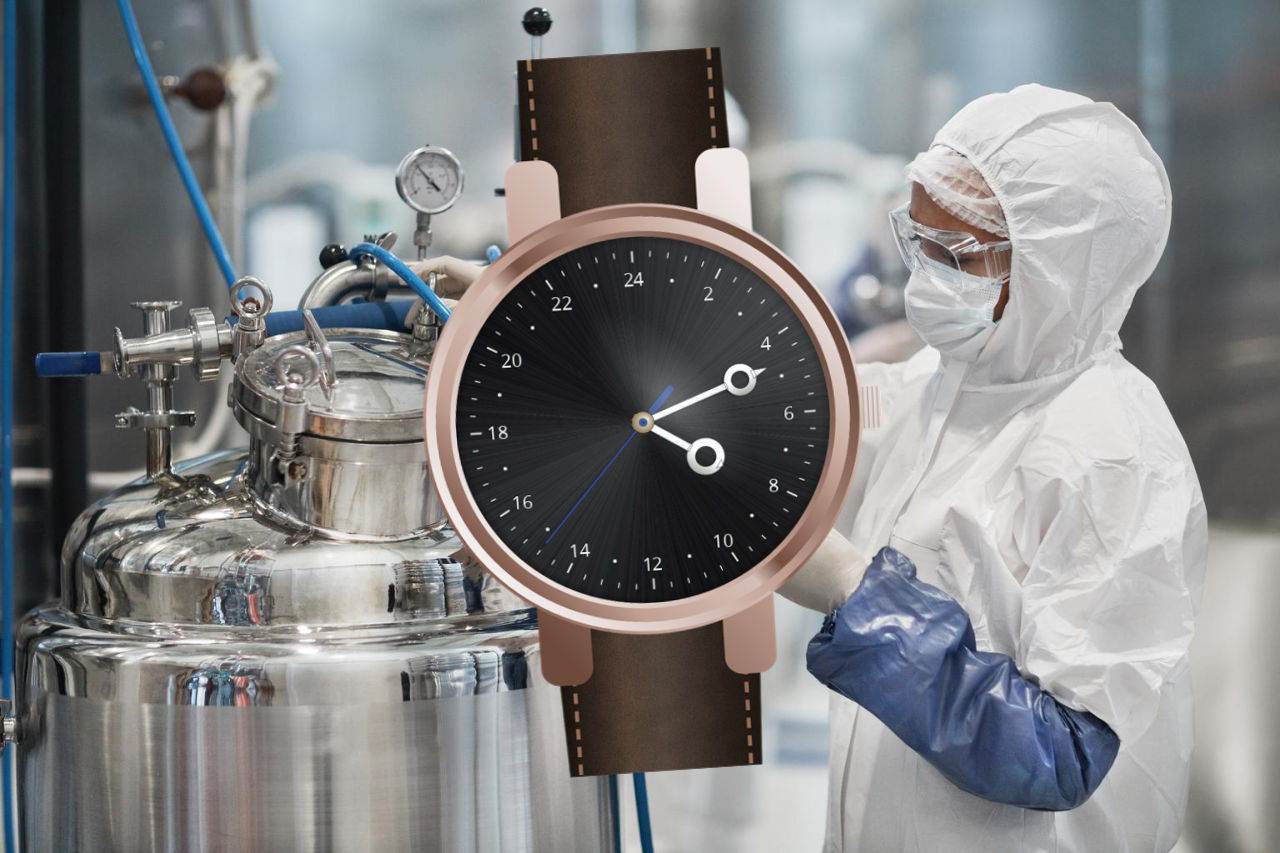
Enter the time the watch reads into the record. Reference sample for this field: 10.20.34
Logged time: 8.11.37
